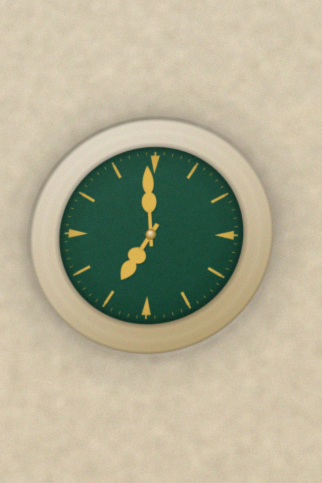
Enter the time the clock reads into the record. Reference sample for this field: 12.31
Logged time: 6.59
